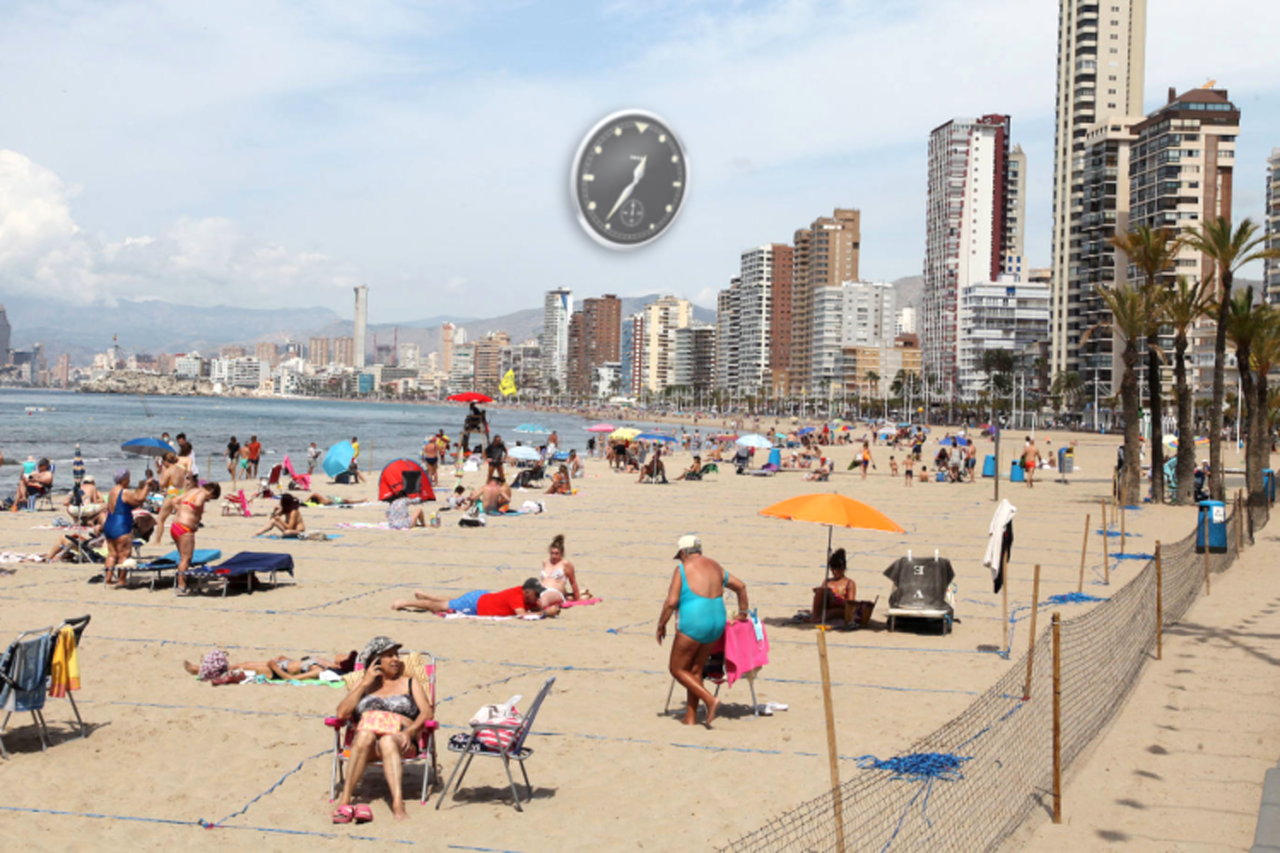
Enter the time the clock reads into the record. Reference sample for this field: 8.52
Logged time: 12.36
